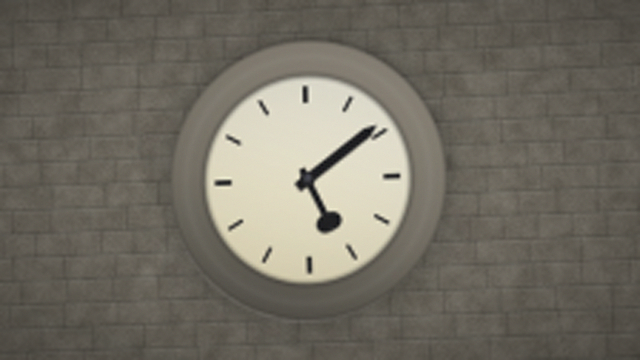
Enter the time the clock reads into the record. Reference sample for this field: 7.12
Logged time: 5.09
